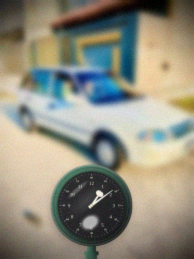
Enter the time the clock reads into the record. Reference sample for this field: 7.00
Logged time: 1.09
